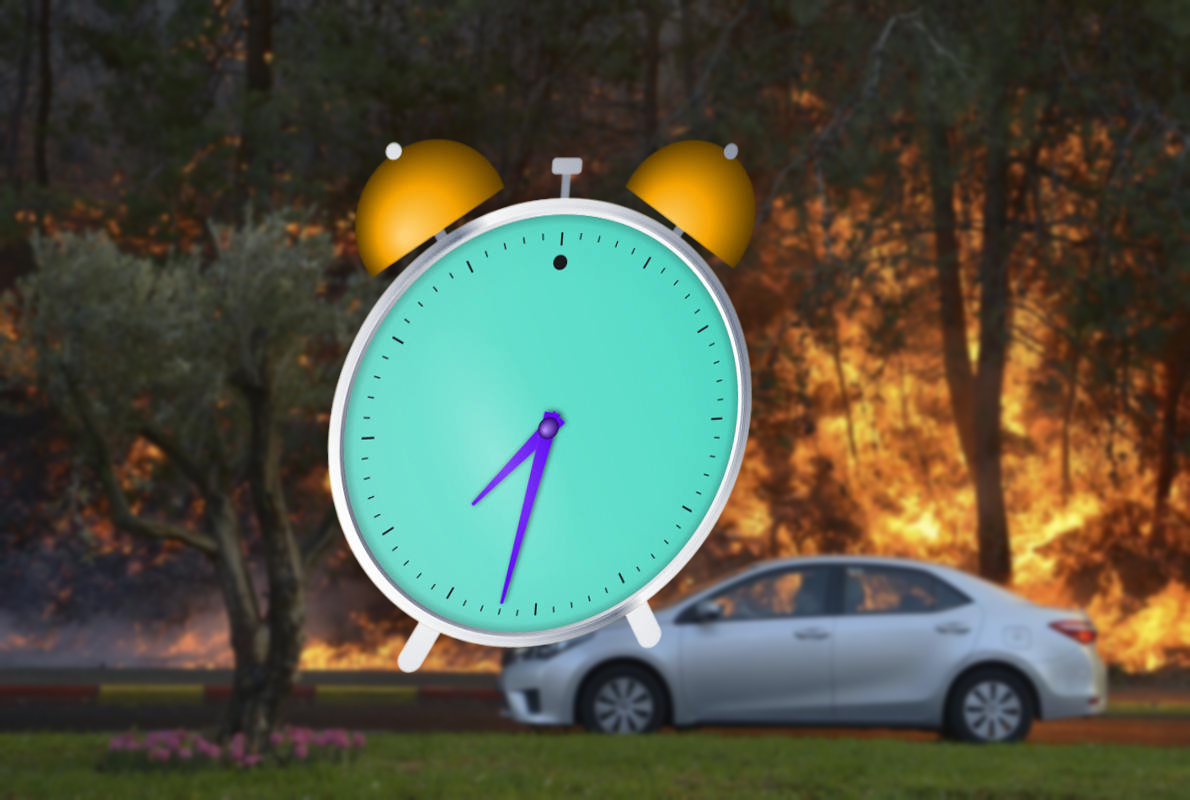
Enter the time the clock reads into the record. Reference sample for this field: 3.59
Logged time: 7.32
